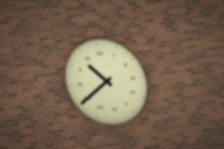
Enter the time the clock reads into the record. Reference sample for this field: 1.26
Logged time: 10.40
